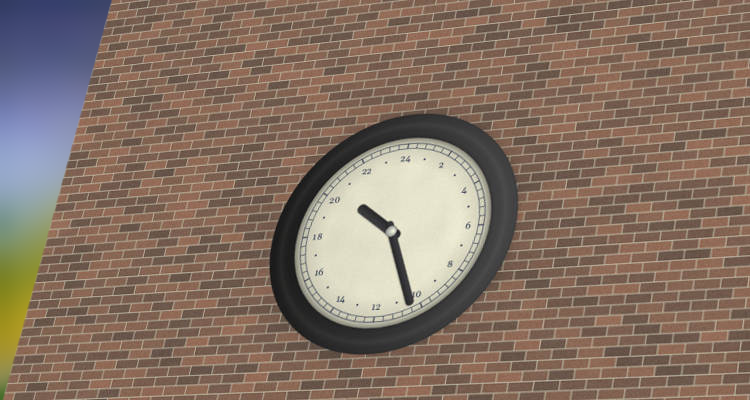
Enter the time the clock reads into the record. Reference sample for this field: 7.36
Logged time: 20.26
